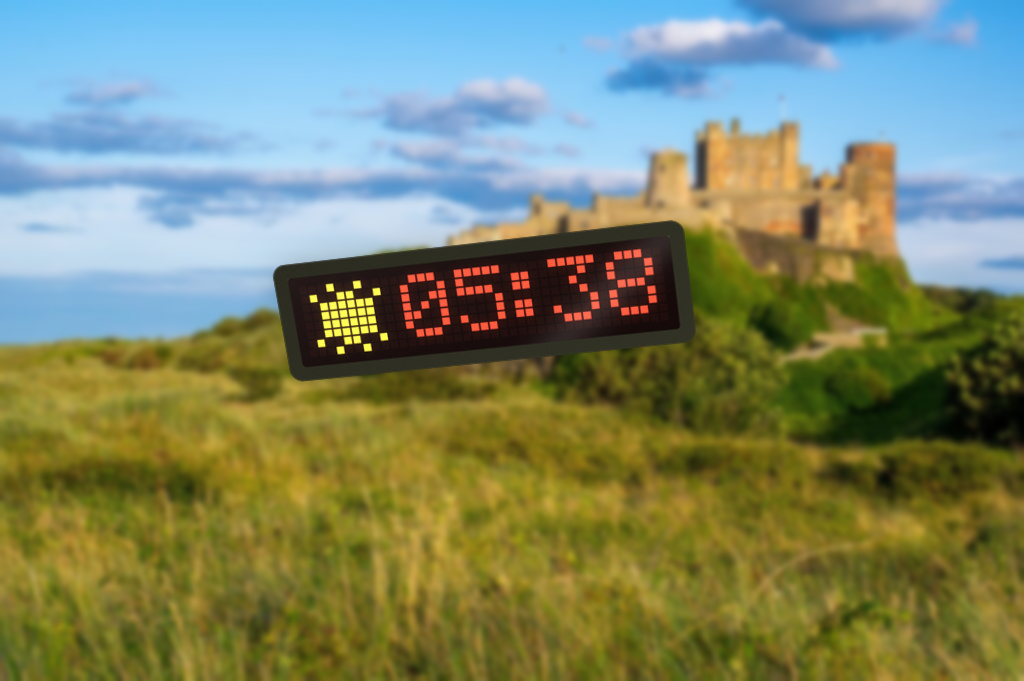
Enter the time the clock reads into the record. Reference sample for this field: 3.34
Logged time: 5.38
